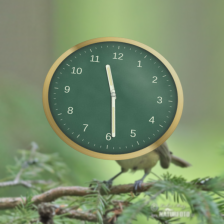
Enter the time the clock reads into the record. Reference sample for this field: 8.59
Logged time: 11.29
